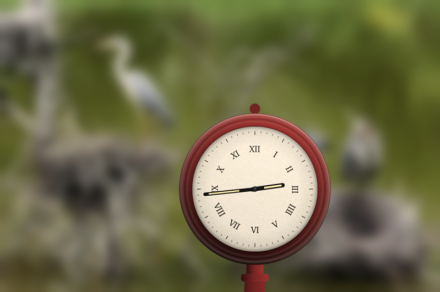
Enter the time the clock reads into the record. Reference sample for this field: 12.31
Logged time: 2.44
